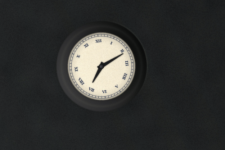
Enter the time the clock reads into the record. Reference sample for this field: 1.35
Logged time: 7.11
